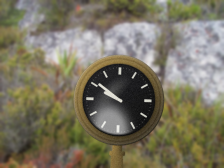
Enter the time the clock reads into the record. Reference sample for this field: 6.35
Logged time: 9.51
